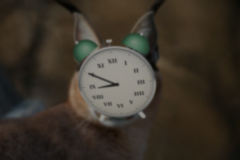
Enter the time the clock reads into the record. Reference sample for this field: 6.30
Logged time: 8.50
